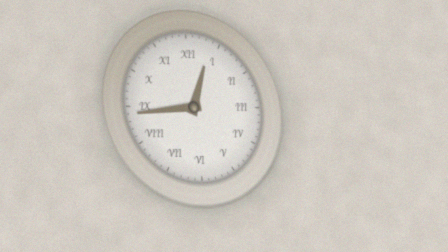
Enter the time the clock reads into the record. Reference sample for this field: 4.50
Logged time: 12.44
